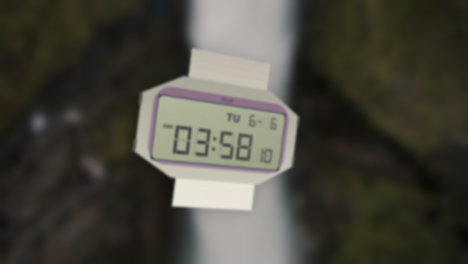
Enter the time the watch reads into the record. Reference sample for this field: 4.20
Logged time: 3.58
